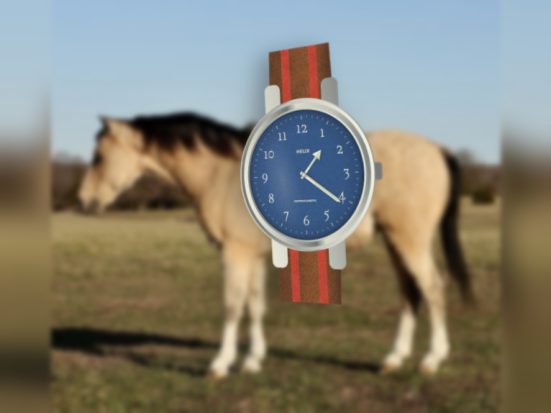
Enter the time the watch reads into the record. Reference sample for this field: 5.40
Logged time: 1.21
